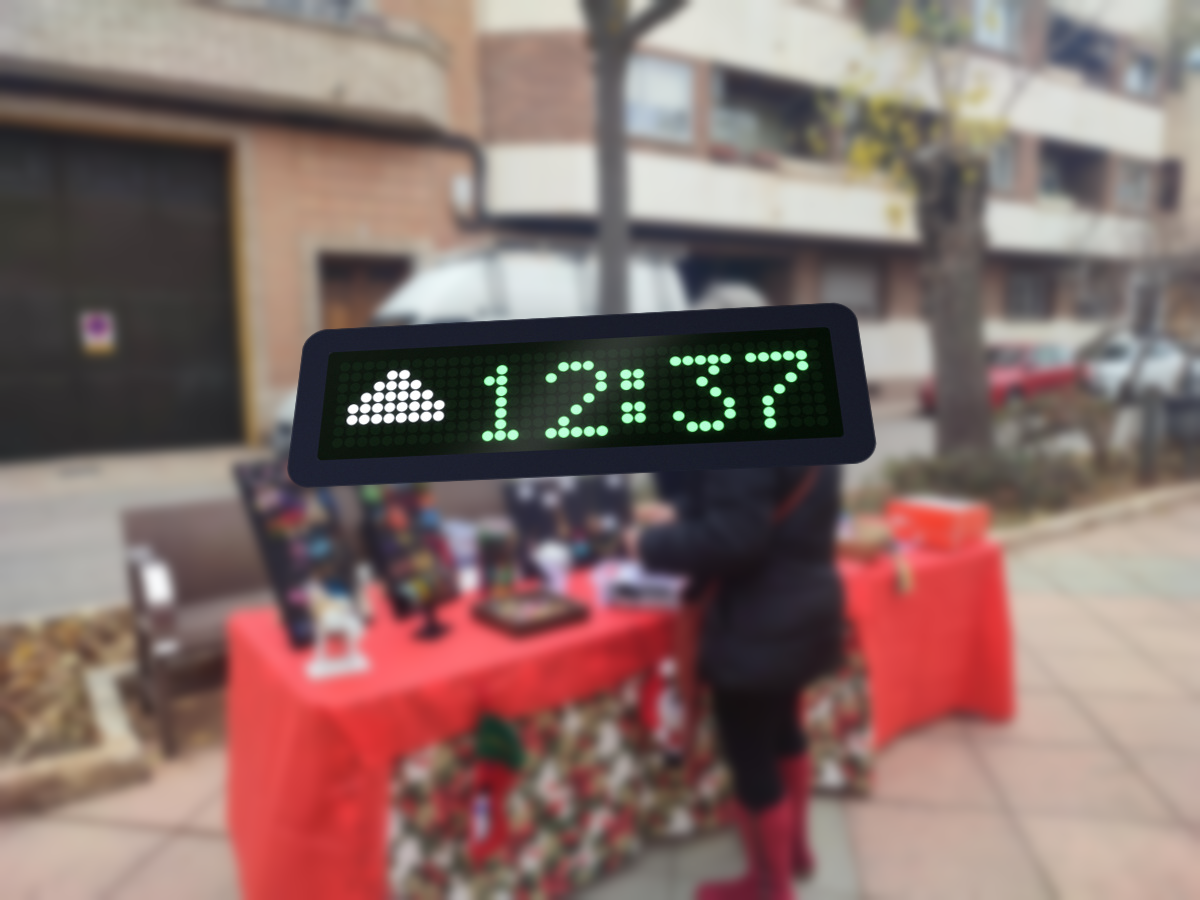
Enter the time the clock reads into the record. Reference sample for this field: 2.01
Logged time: 12.37
